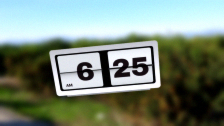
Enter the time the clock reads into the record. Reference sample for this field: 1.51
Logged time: 6.25
